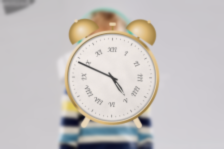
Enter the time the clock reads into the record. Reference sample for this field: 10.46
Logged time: 4.49
